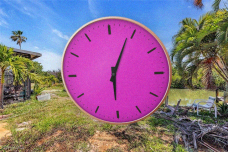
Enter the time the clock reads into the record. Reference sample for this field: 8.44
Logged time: 6.04
